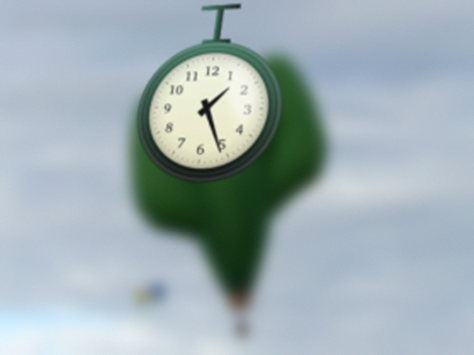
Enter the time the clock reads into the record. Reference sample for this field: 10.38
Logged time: 1.26
